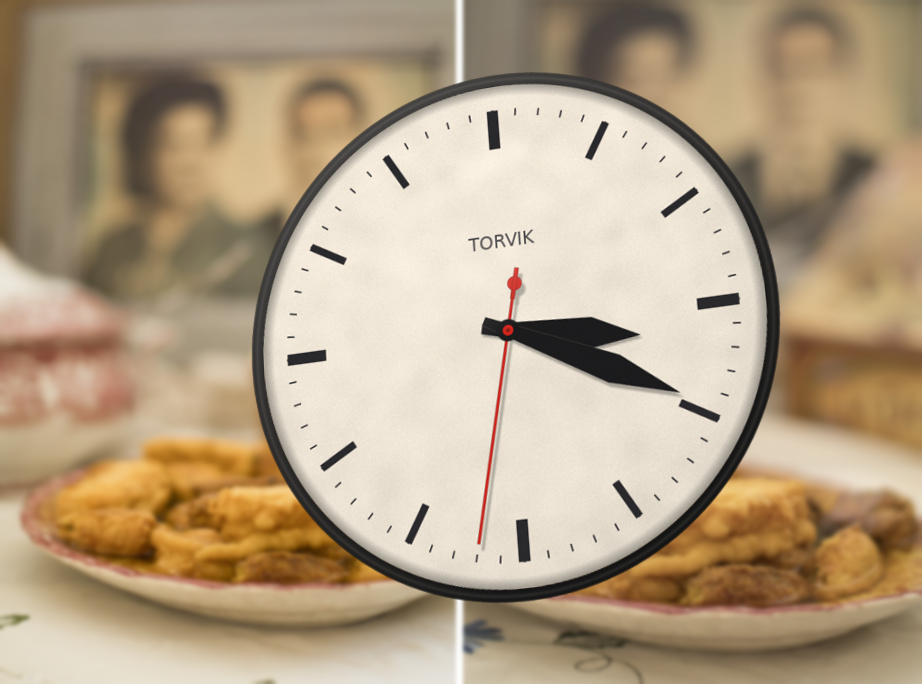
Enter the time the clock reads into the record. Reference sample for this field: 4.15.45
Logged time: 3.19.32
